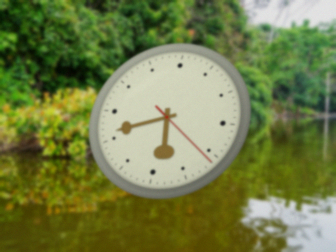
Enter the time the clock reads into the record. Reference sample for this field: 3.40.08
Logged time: 5.41.21
